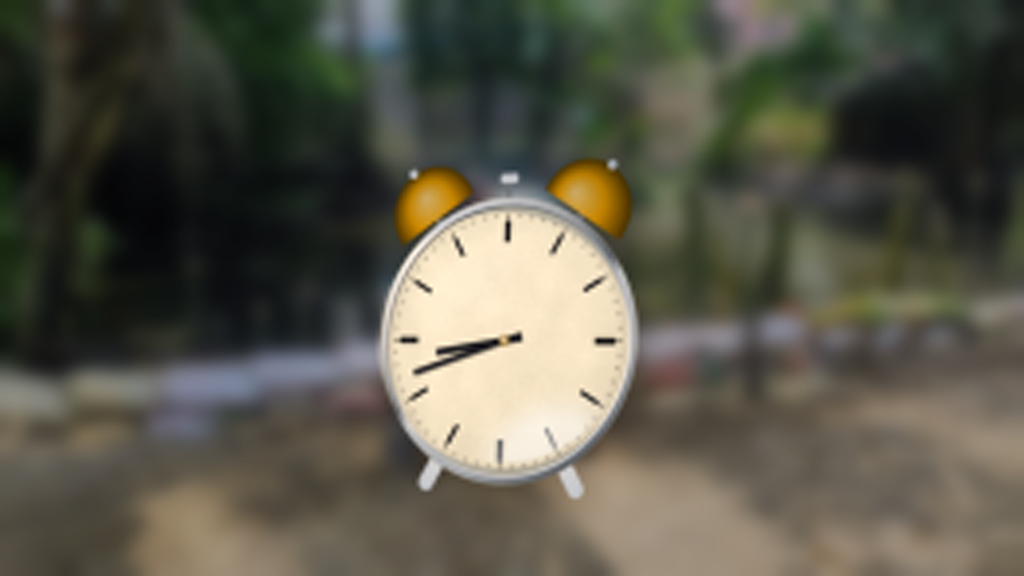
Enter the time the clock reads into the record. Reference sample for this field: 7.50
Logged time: 8.42
